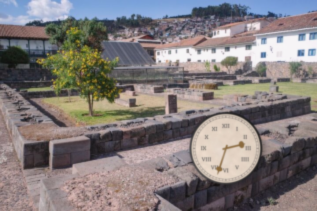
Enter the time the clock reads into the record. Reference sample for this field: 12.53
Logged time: 2.33
